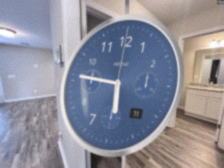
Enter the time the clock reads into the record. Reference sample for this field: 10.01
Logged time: 5.46
